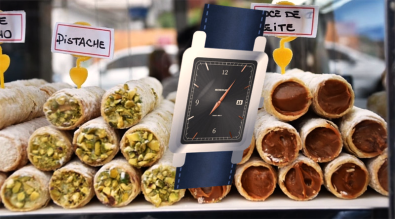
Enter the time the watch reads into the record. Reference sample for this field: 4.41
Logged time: 7.05
